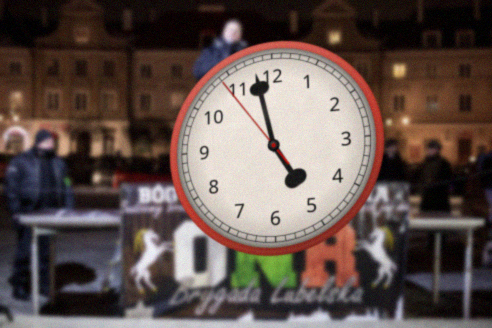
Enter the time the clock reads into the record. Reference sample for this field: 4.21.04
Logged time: 4.57.54
